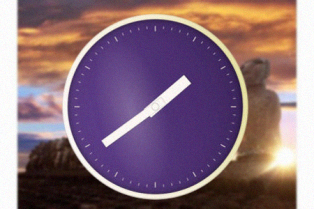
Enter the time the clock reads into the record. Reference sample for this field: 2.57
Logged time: 1.39
